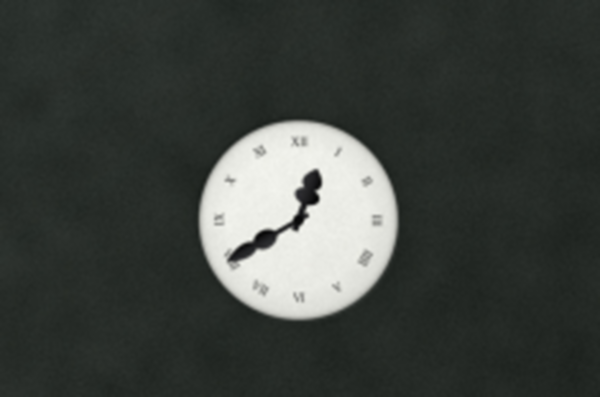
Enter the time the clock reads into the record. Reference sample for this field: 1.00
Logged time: 12.40
